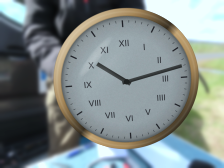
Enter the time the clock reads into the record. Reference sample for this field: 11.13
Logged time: 10.13
